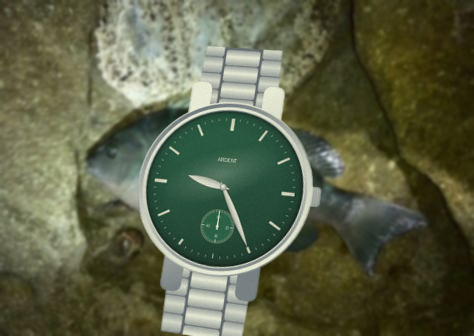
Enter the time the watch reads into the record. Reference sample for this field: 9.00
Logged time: 9.25
